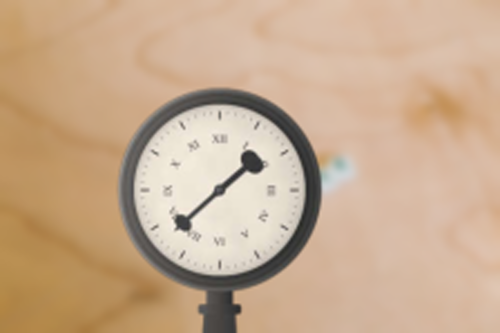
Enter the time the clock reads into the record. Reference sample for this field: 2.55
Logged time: 1.38
